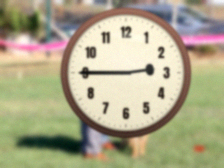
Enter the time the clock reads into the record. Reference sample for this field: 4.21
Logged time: 2.45
